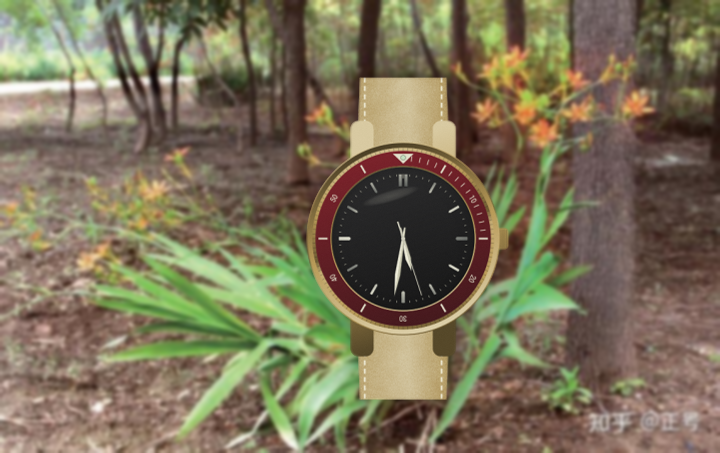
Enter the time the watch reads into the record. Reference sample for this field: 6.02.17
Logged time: 5.31.27
